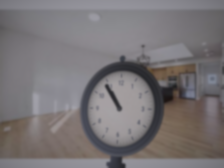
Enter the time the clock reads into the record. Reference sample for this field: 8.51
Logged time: 10.54
